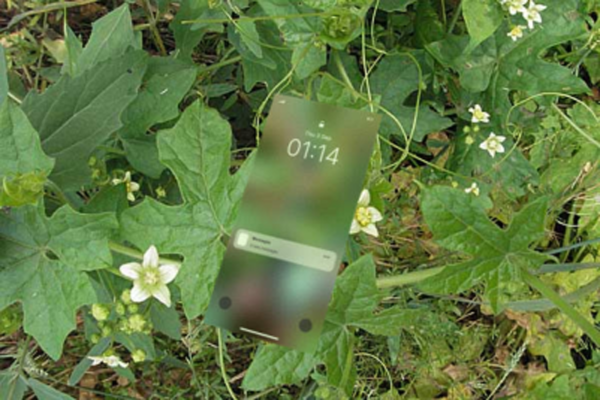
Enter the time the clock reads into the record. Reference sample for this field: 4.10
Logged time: 1.14
